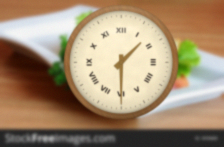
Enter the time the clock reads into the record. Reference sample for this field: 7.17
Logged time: 1.30
